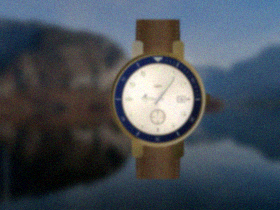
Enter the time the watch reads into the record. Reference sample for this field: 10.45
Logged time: 9.06
